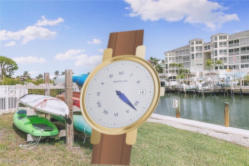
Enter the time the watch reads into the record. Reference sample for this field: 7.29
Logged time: 4.22
